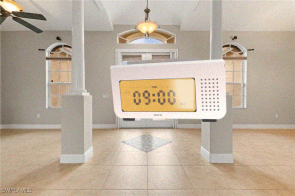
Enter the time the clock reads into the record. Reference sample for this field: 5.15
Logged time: 9.00
